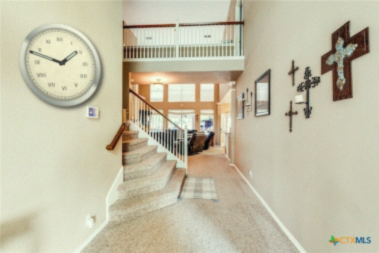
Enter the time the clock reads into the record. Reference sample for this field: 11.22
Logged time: 1.48
